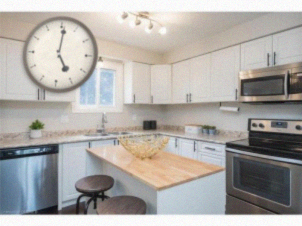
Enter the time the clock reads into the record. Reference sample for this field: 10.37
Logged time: 5.01
